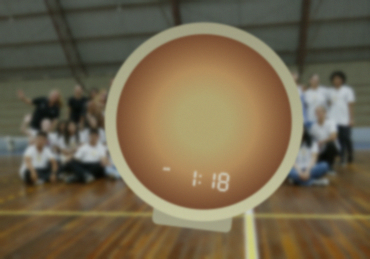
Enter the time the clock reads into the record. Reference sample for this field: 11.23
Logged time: 1.18
